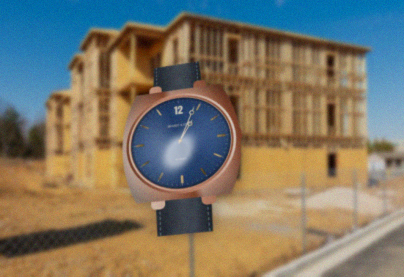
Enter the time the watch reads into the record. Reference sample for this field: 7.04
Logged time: 1.04
